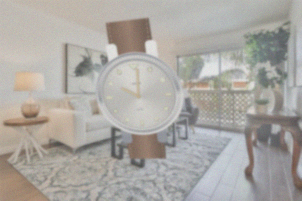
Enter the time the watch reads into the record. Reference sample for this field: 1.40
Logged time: 10.01
